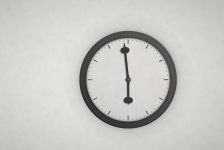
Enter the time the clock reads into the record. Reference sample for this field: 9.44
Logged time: 5.59
